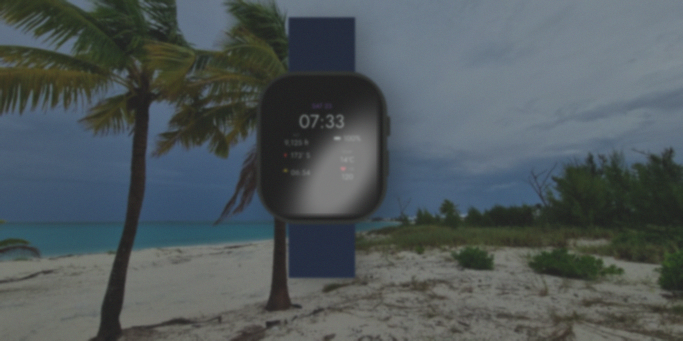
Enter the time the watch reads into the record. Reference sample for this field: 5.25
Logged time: 7.33
